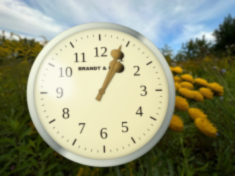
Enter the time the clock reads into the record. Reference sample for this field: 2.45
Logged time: 1.04
